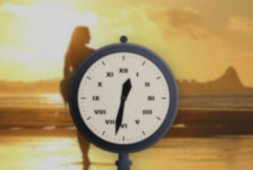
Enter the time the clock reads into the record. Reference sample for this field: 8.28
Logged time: 12.32
